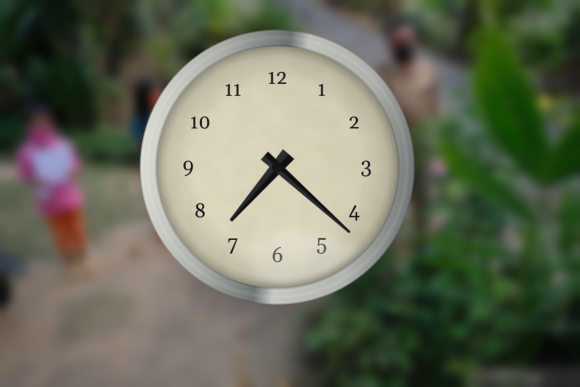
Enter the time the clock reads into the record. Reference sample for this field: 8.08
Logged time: 7.22
